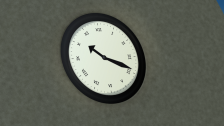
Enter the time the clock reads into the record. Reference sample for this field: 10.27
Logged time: 10.19
